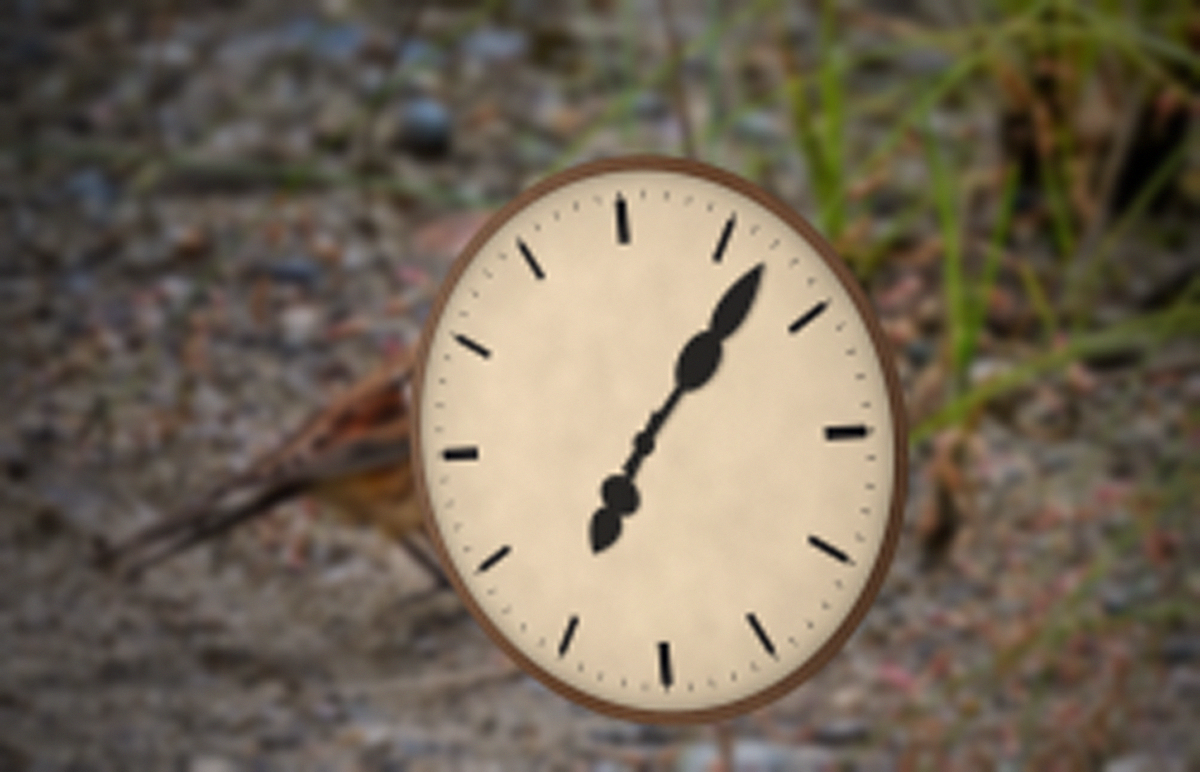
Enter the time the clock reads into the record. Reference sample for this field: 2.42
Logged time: 7.07
